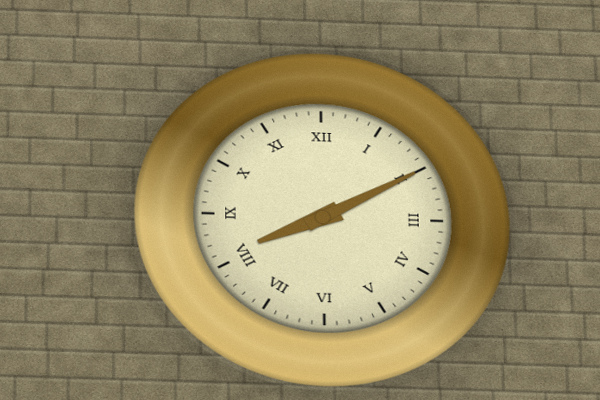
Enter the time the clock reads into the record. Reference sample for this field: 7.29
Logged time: 8.10
